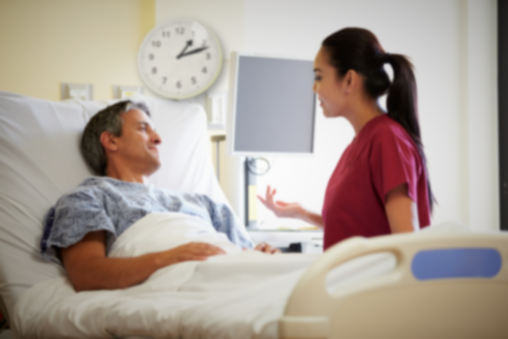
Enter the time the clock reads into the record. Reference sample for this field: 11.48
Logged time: 1.12
